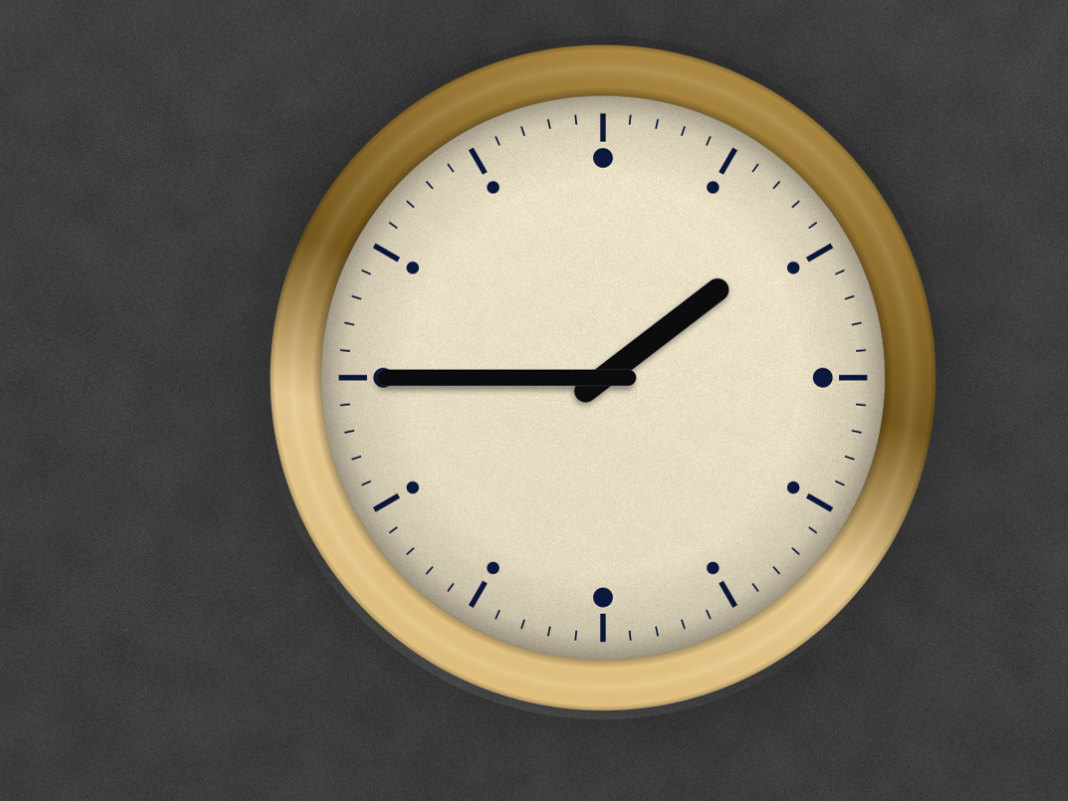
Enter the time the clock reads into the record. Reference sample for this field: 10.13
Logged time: 1.45
